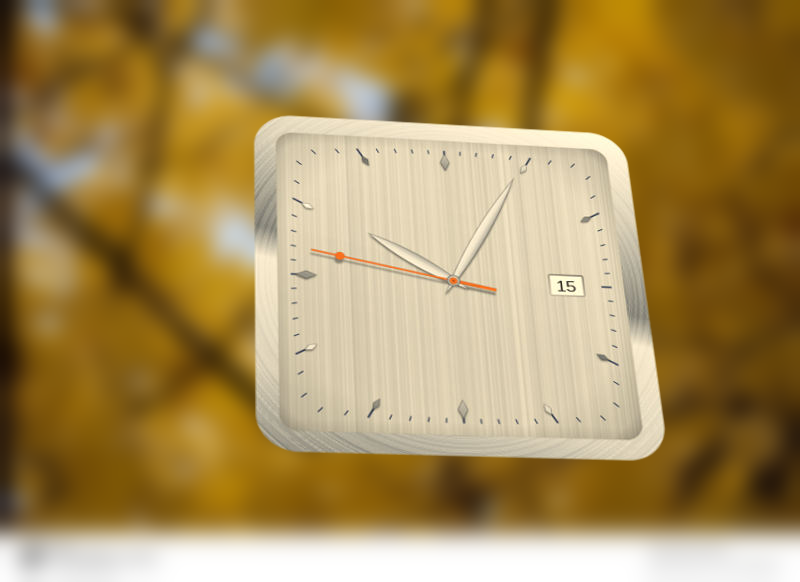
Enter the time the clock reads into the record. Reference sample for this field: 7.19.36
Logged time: 10.04.47
